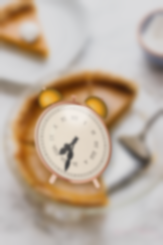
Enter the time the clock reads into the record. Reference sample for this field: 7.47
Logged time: 7.33
